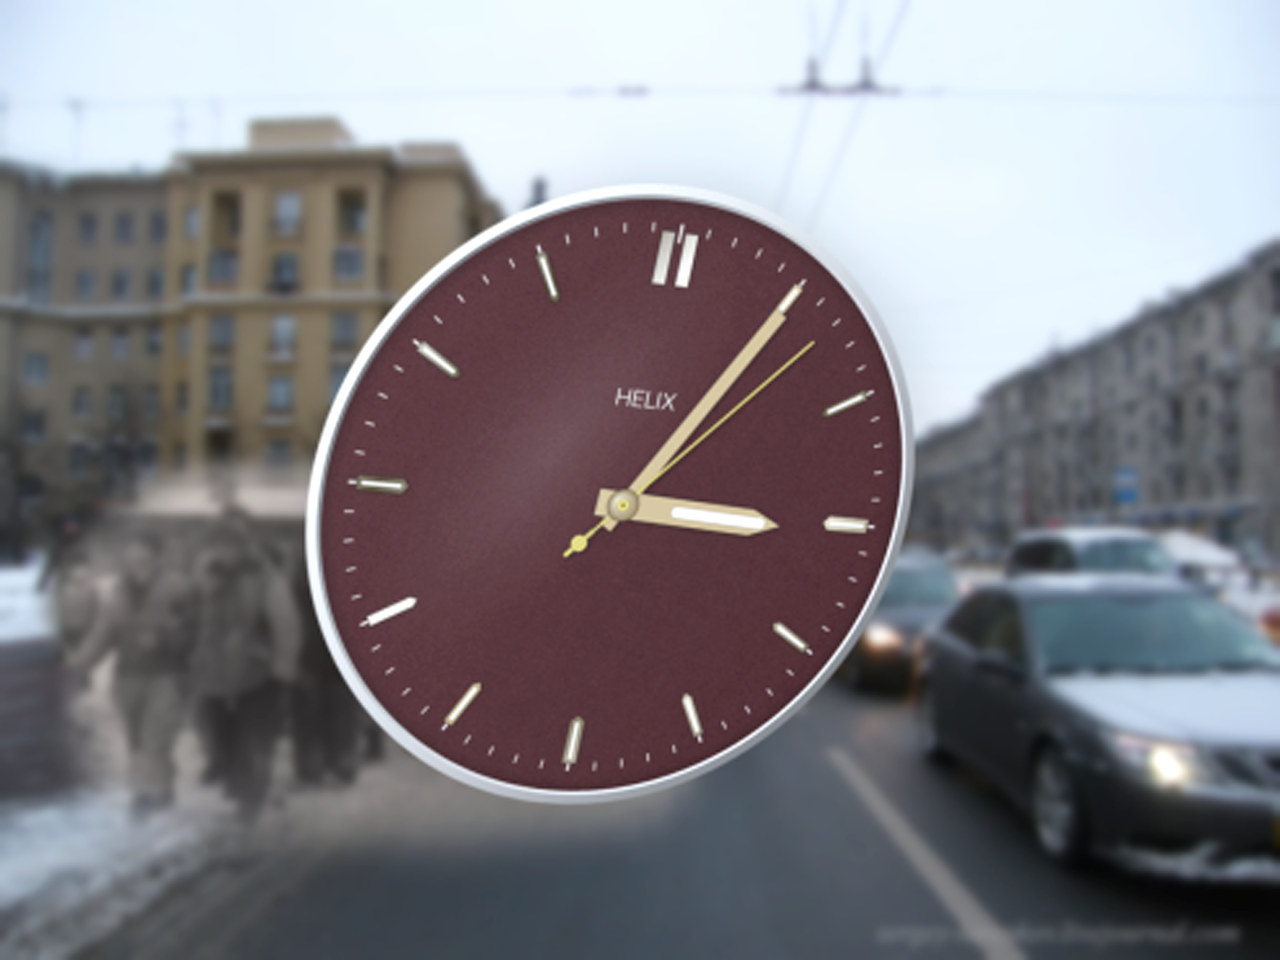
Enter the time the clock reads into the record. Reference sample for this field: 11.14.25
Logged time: 3.05.07
